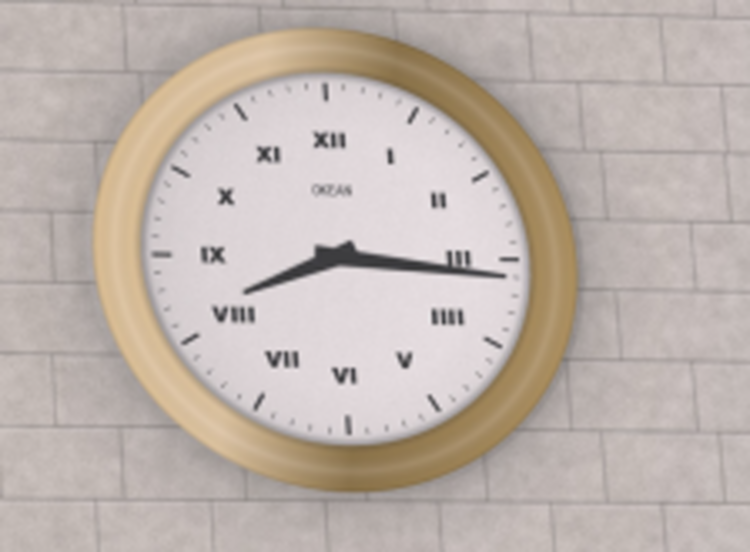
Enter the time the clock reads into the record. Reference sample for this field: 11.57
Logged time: 8.16
